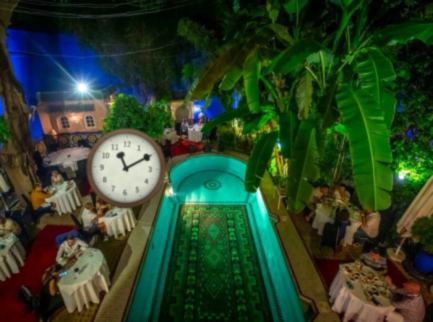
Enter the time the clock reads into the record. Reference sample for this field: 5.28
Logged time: 11.10
